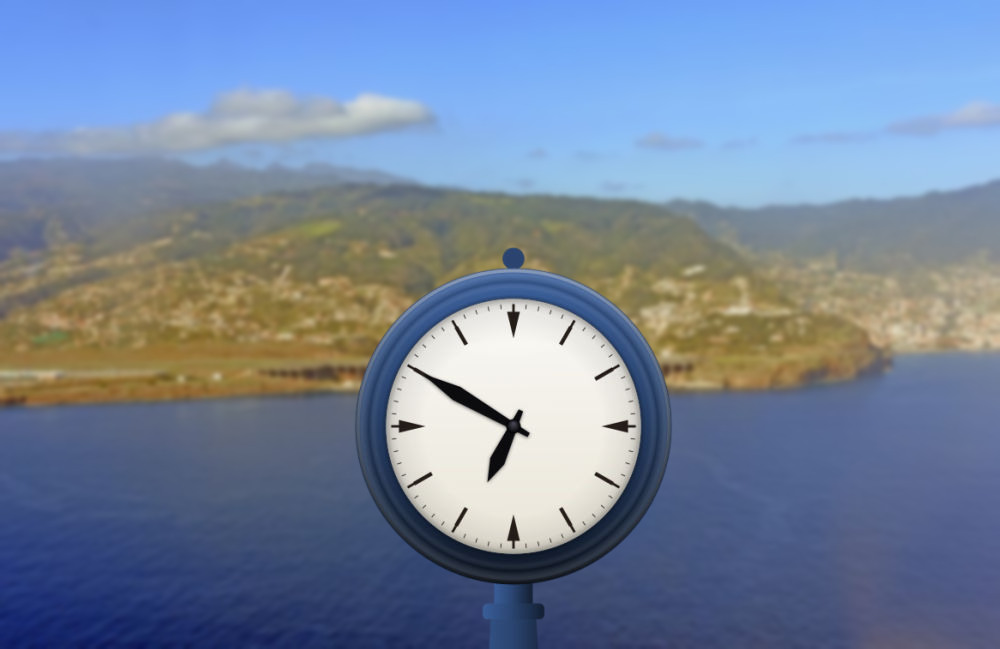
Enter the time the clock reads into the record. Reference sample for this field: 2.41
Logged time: 6.50
